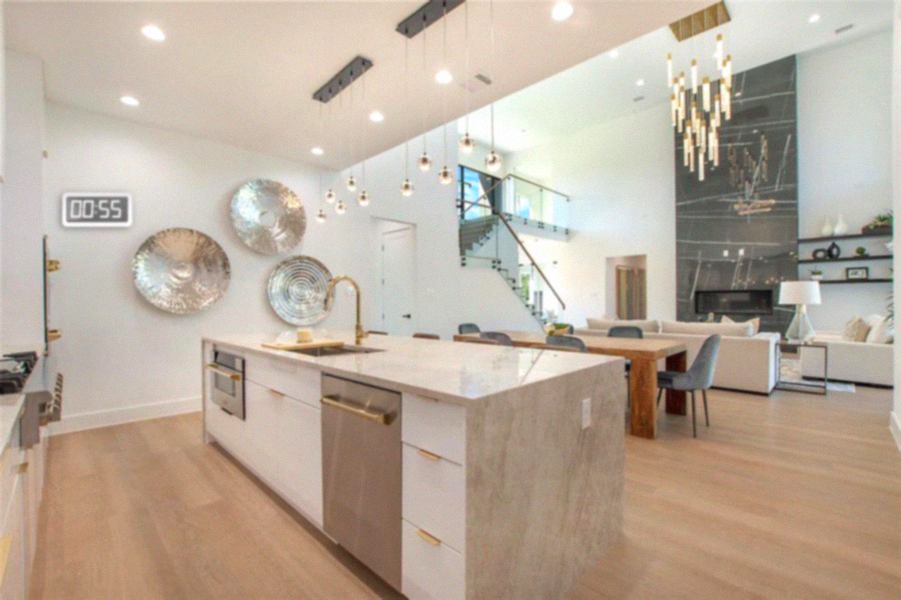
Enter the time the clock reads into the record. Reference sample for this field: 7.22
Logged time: 0.55
